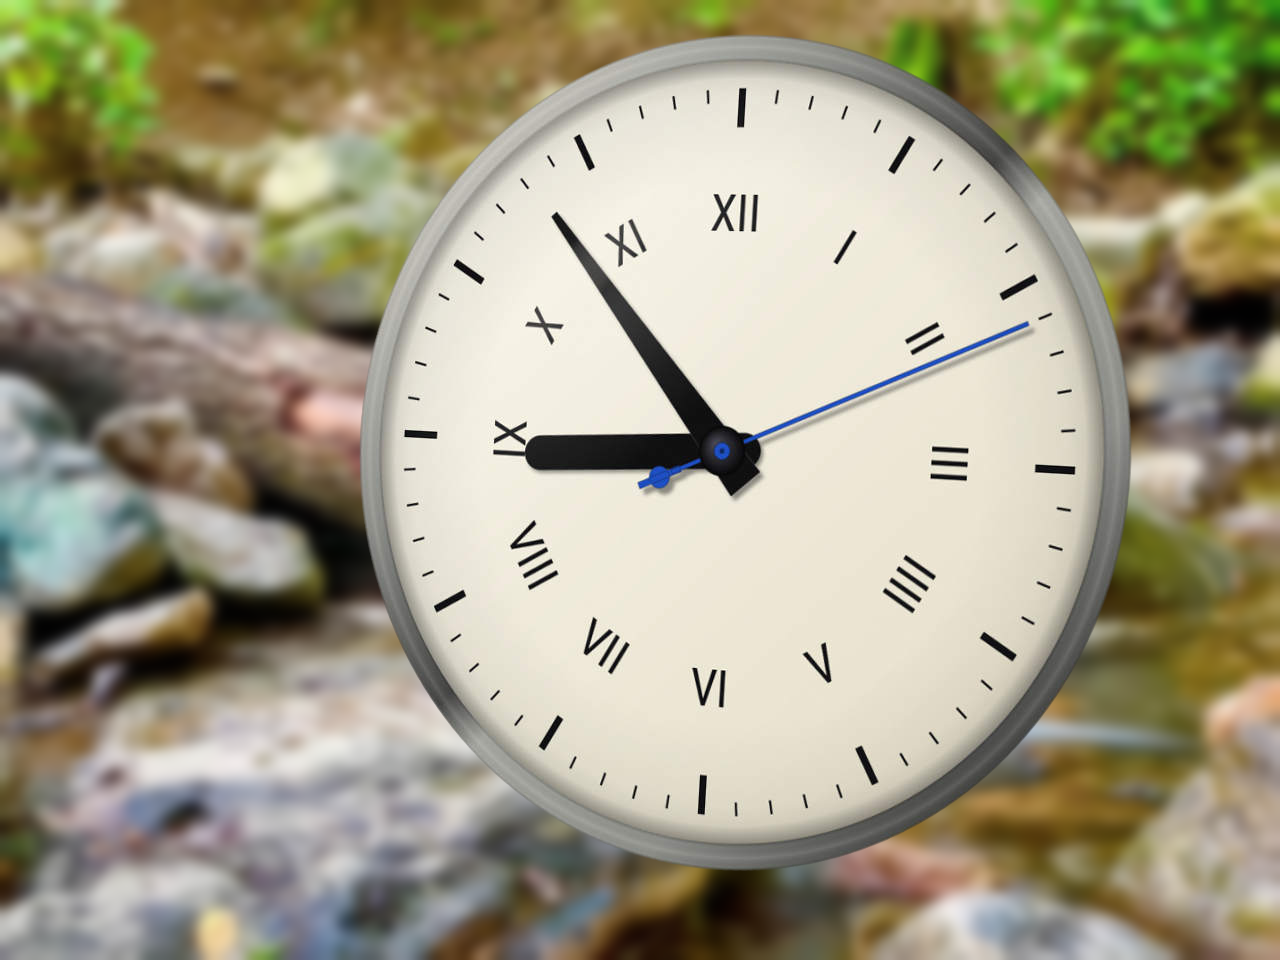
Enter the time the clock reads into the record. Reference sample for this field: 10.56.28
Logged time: 8.53.11
